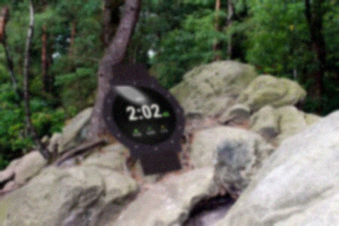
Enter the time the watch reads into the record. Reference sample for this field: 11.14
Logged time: 2.02
